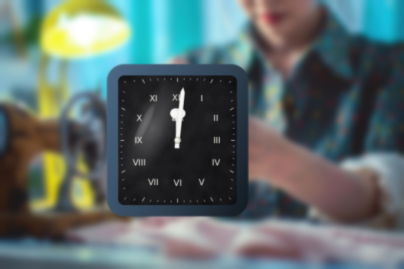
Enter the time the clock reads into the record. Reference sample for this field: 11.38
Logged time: 12.01
